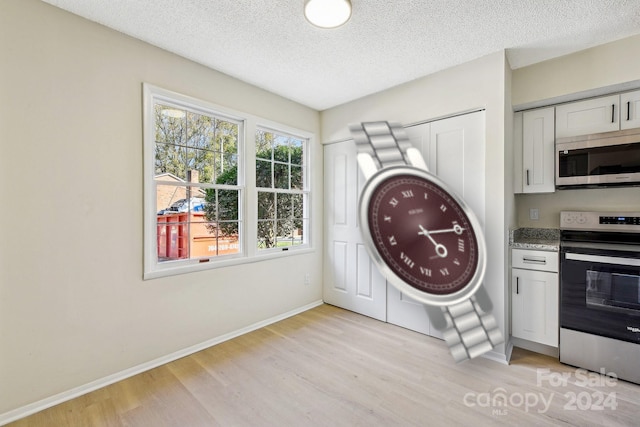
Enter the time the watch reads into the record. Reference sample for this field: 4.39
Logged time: 5.16
